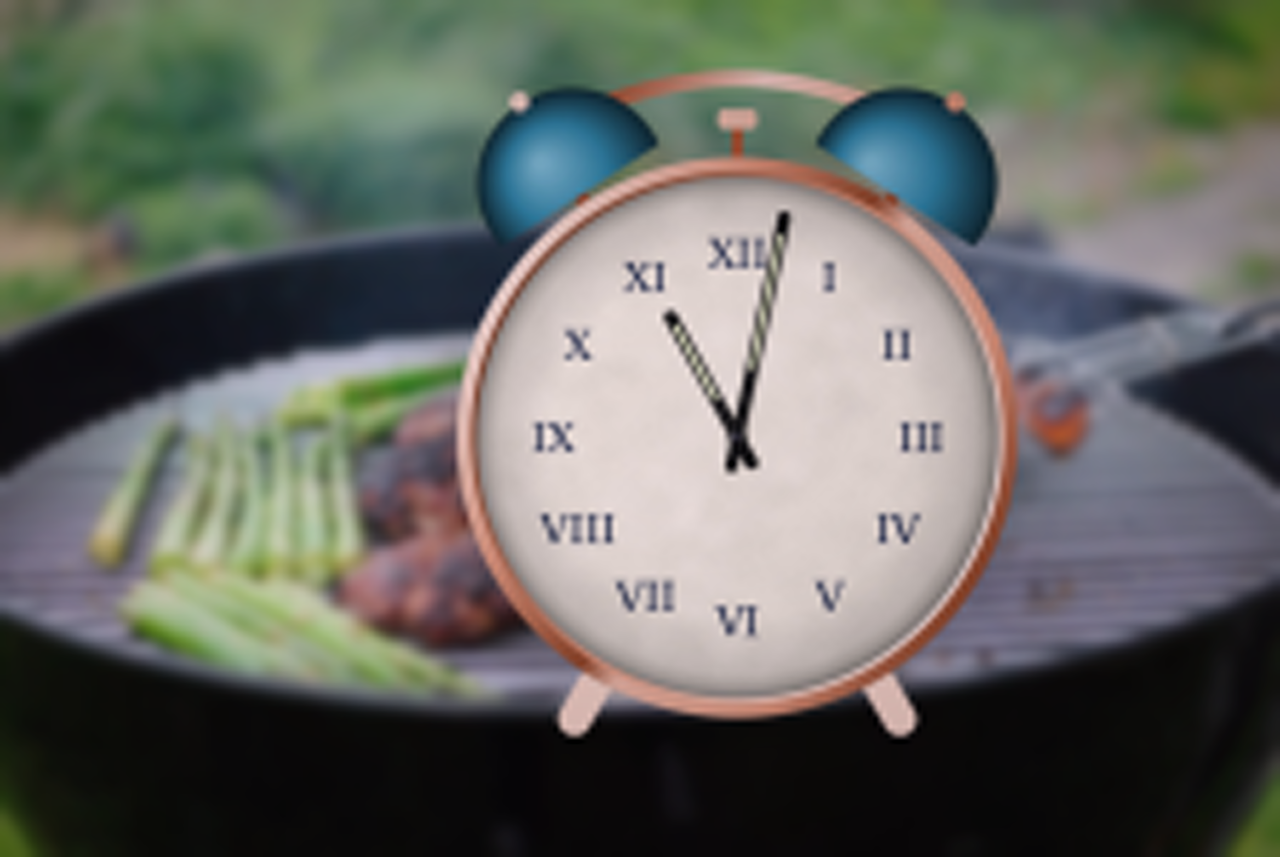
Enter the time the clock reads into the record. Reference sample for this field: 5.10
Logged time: 11.02
